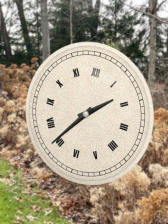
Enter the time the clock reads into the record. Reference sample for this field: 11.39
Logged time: 1.36
